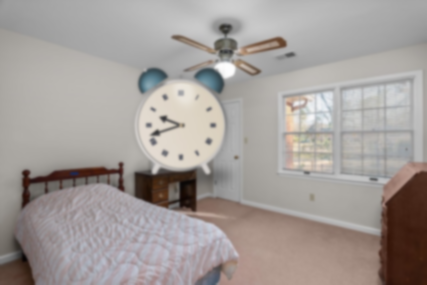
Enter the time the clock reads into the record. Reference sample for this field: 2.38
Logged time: 9.42
